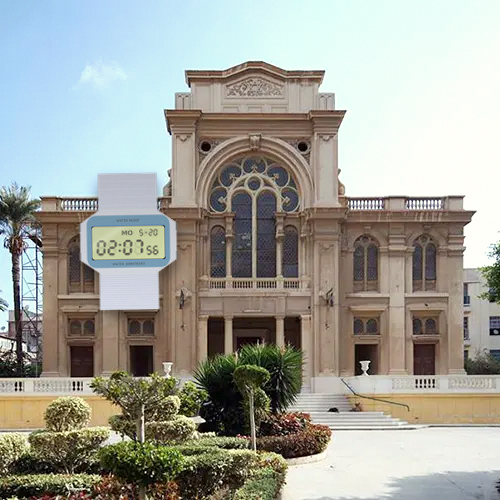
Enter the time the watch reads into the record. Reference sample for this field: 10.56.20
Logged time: 2.07.56
